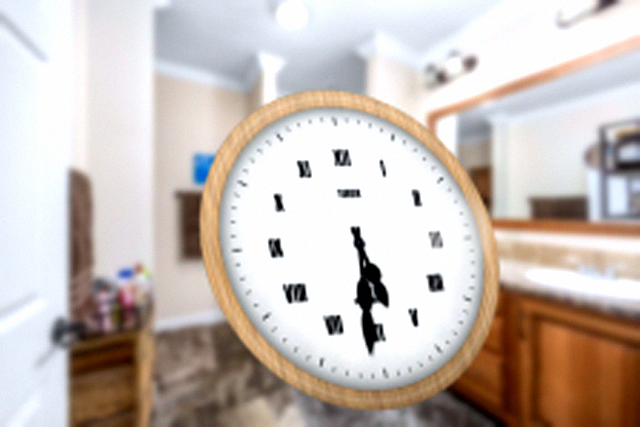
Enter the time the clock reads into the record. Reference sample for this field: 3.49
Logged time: 5.31
